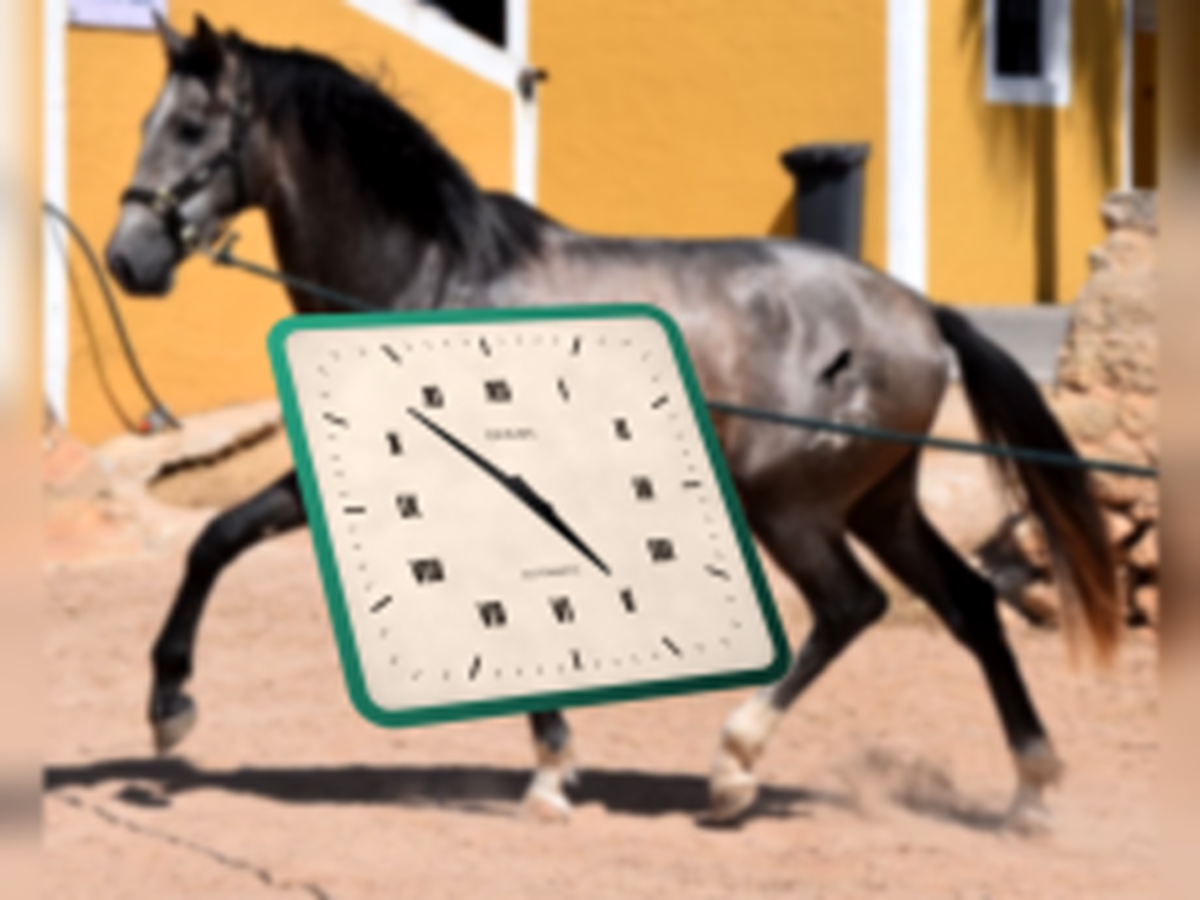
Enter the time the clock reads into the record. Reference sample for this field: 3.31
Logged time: 4.53
